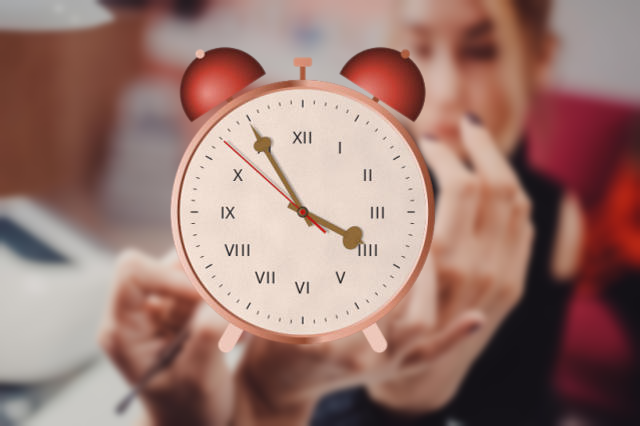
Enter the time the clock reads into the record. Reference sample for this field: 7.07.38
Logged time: 3.54.52
